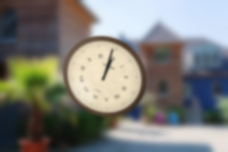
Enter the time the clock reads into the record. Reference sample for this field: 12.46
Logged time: 11.59
